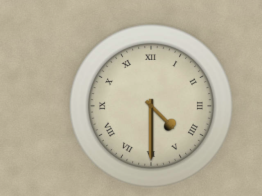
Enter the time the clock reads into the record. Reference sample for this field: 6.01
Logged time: 4.30
